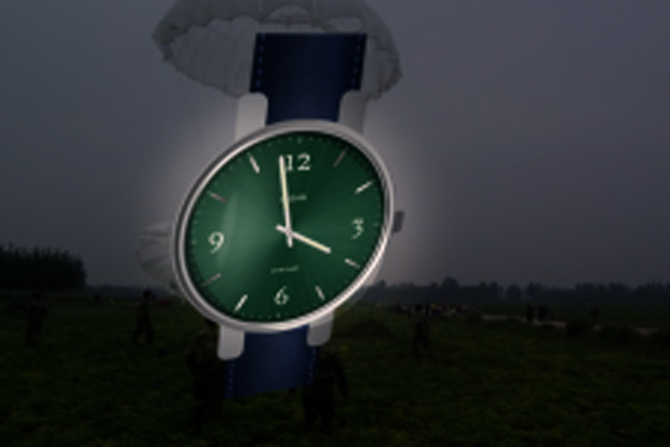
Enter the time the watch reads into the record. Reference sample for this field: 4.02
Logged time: 3.58
